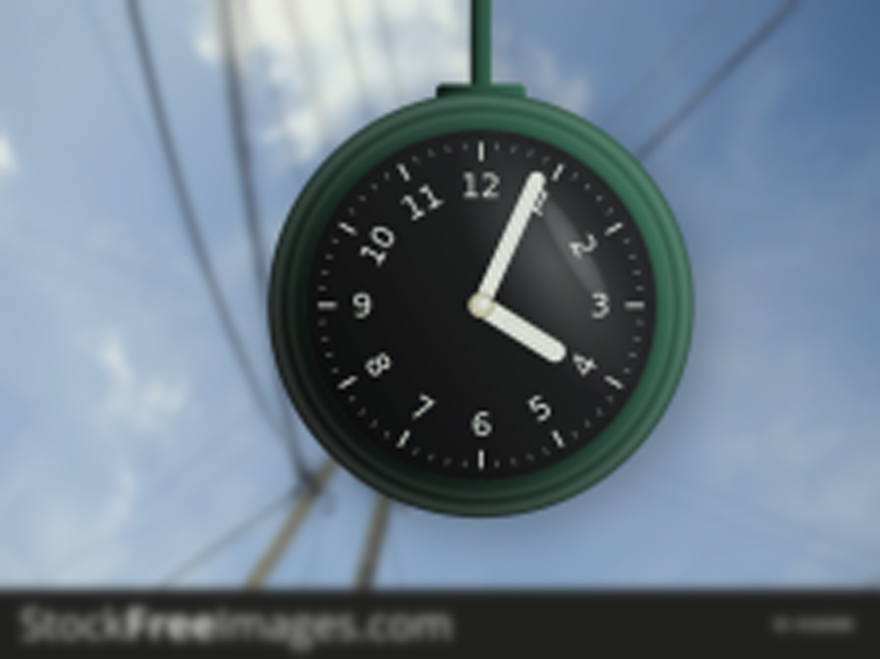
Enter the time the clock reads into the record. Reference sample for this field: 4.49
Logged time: 4.04
